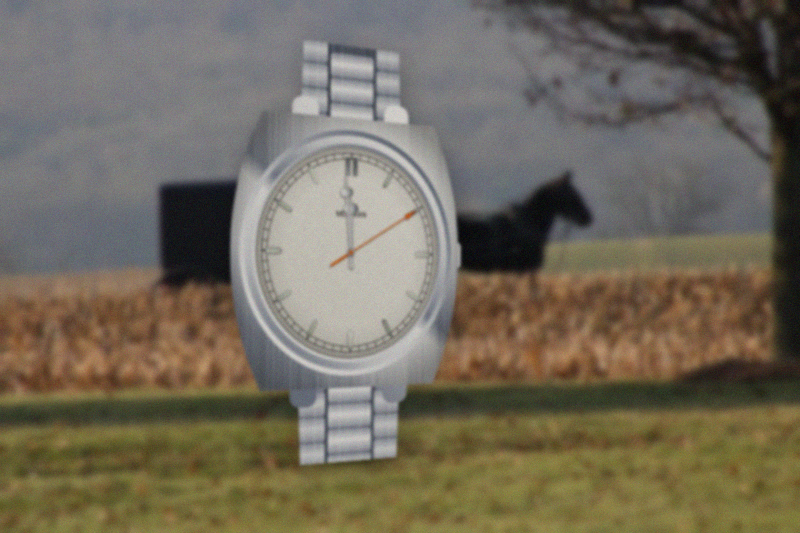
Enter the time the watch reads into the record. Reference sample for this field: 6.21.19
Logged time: 11.59.10
